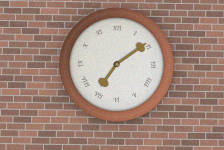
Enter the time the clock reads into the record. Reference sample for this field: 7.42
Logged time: 7.09
